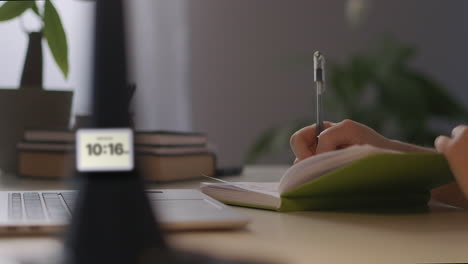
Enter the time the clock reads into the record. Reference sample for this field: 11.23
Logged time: 10.16
